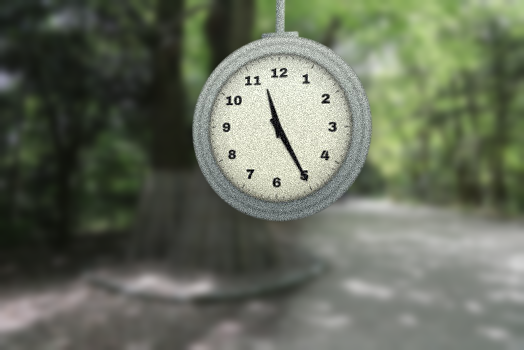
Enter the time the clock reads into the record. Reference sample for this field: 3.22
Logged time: 11.25
